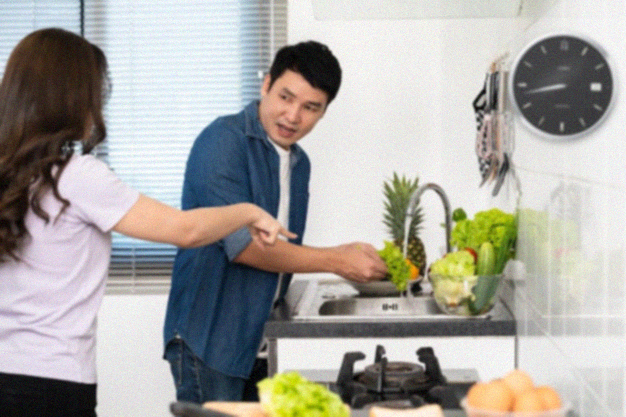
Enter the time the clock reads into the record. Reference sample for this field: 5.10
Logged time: 8.43
